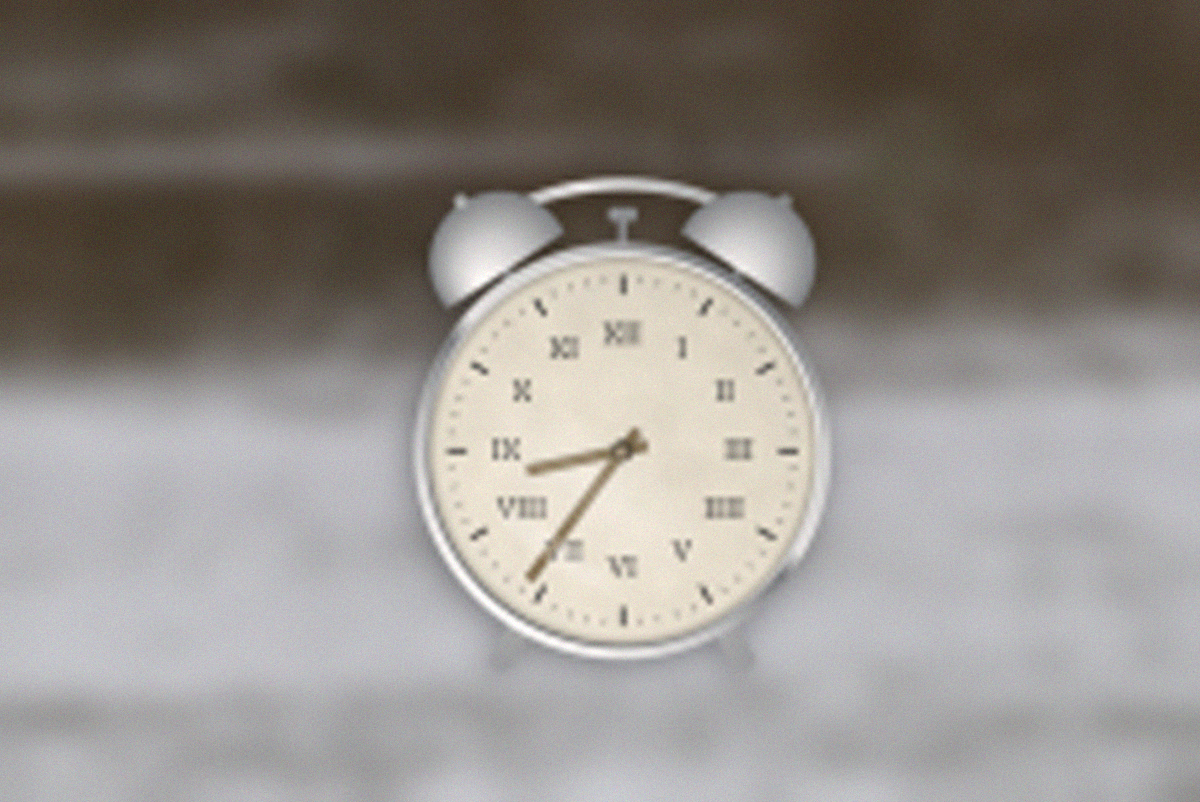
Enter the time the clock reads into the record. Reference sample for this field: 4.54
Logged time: 8.36
